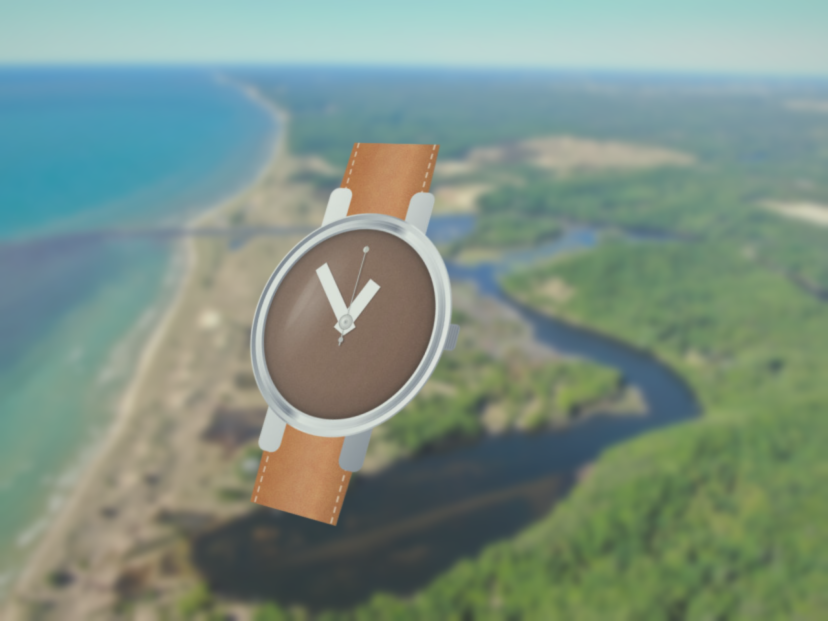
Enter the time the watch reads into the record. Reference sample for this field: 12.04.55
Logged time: 12.53.00
